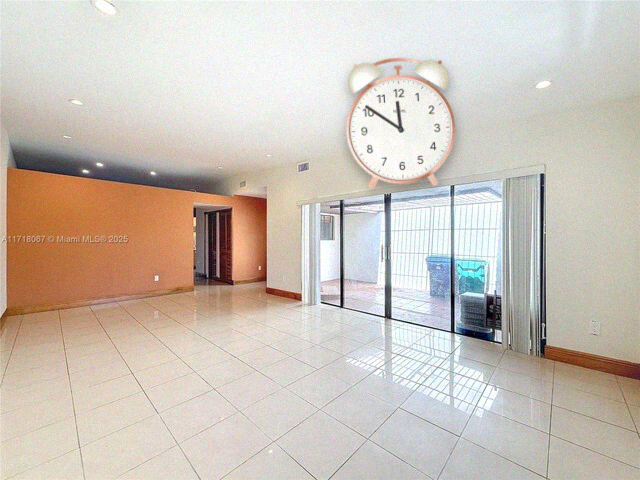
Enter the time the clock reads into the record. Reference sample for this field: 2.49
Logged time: 11.51
